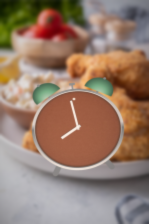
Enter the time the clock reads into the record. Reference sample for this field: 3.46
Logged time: 7.59
